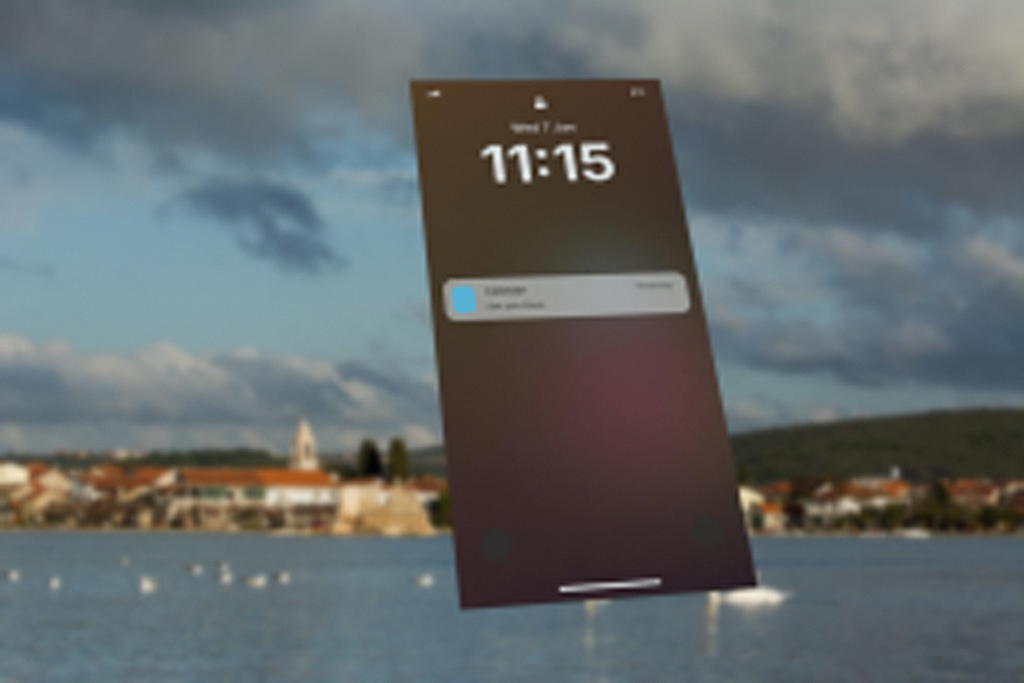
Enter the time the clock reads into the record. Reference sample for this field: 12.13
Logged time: 11.15
